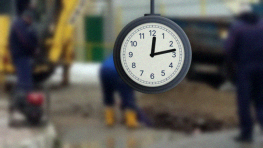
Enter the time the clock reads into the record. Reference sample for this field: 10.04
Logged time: 12.13
